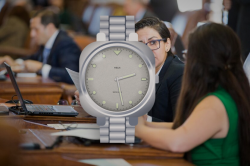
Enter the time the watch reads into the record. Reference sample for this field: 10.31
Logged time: 2.28
